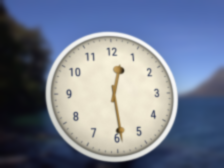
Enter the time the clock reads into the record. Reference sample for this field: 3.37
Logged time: 12.29
